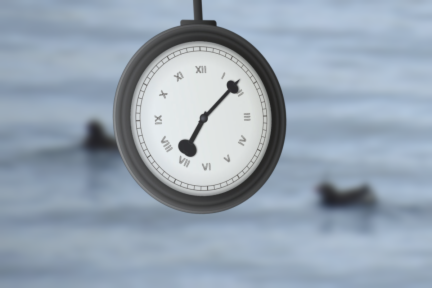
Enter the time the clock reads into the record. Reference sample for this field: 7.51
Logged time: 7.08
